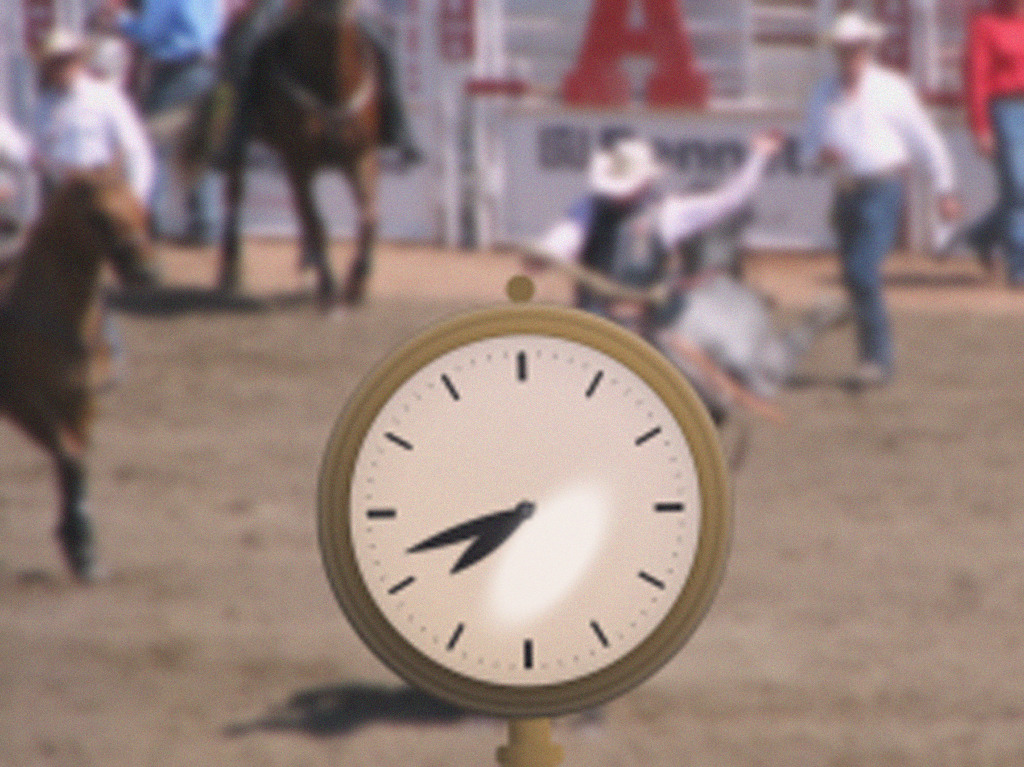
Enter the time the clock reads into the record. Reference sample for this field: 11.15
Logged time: 7.42
